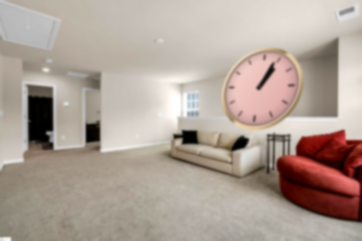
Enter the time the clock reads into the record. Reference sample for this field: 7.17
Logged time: 1.04
